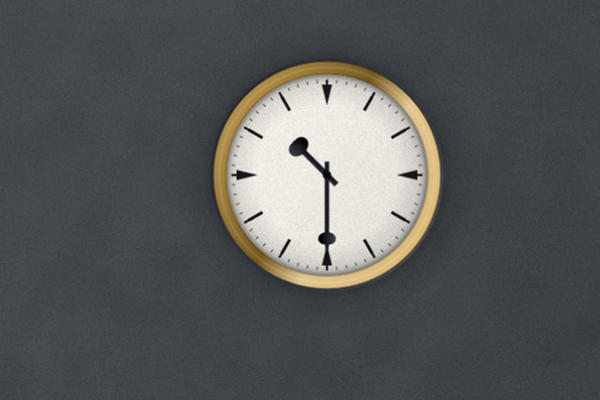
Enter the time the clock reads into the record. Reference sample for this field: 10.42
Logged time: 10.30
